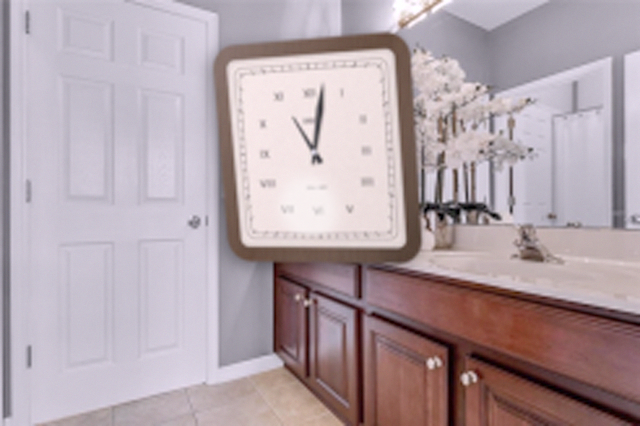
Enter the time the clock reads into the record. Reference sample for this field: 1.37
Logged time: 11.02
